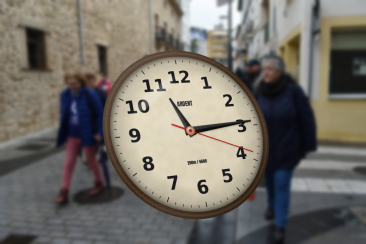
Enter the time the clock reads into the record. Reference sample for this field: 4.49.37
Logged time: 11.14.19
